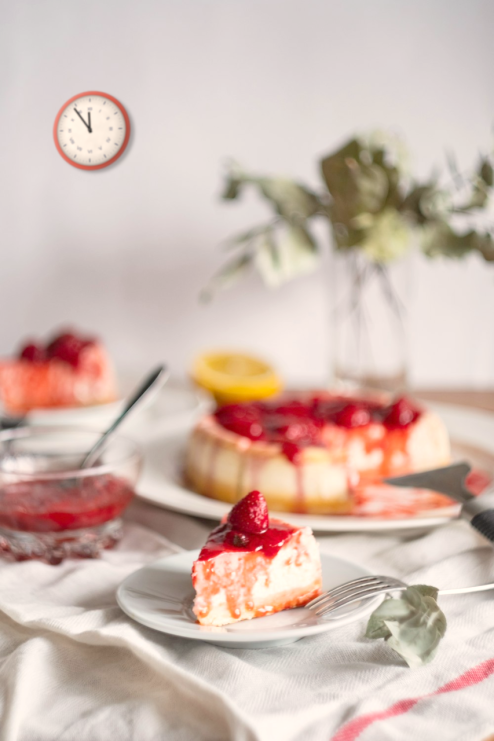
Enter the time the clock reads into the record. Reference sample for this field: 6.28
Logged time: 11.54
